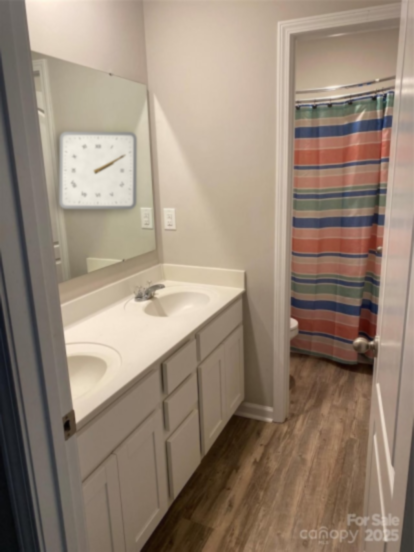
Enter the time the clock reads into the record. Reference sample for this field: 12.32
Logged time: 2.10
